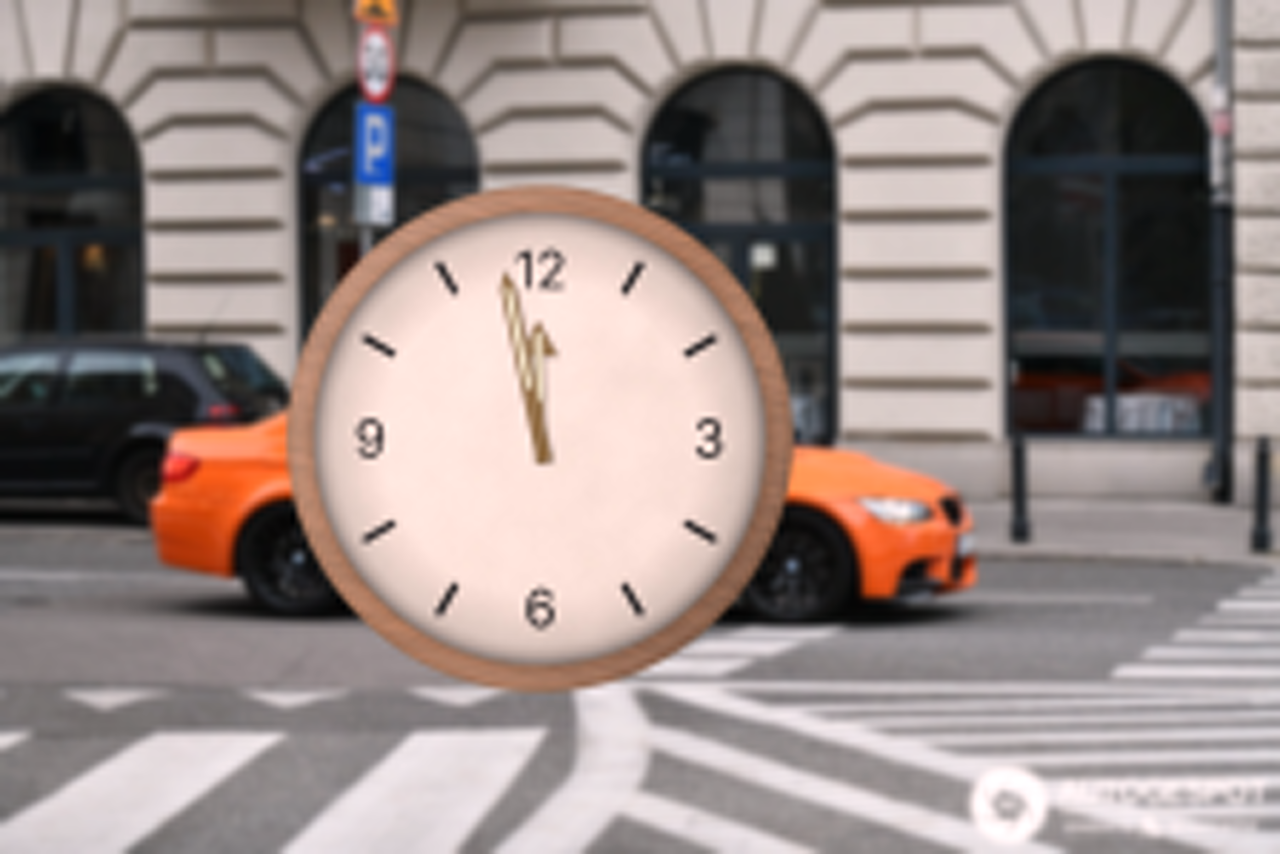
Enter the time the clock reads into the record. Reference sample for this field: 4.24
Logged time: 11.58
